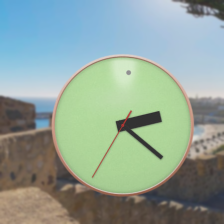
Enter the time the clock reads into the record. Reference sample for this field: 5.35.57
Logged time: 2.20.34
